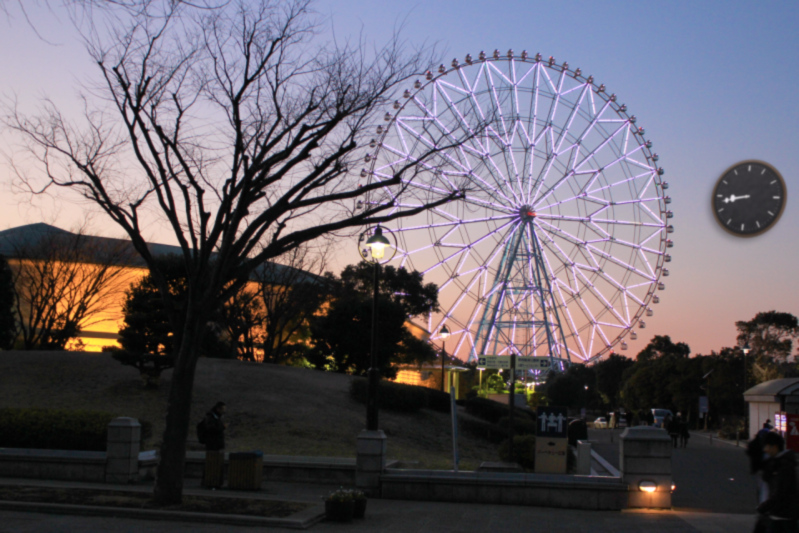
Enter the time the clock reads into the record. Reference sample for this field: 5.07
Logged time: 8.43
